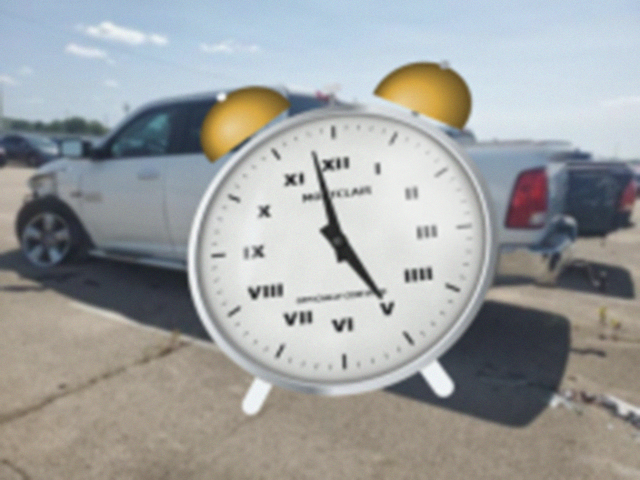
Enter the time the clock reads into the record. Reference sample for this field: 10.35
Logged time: 4.58
